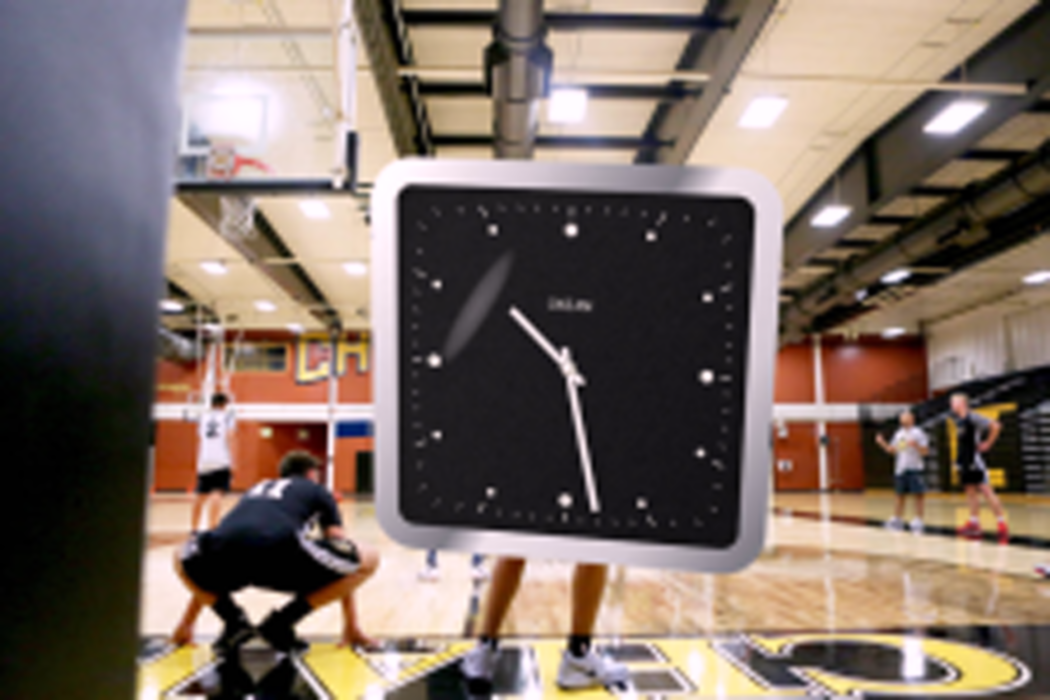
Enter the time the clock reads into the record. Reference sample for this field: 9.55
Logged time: 10.28
